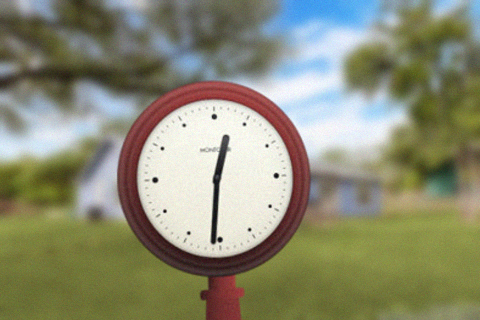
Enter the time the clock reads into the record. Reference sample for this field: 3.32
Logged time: 12.31
